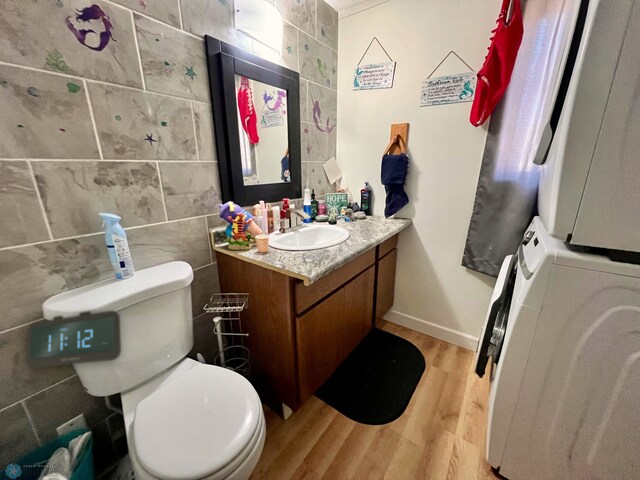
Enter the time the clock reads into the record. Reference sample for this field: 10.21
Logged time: 11.12
